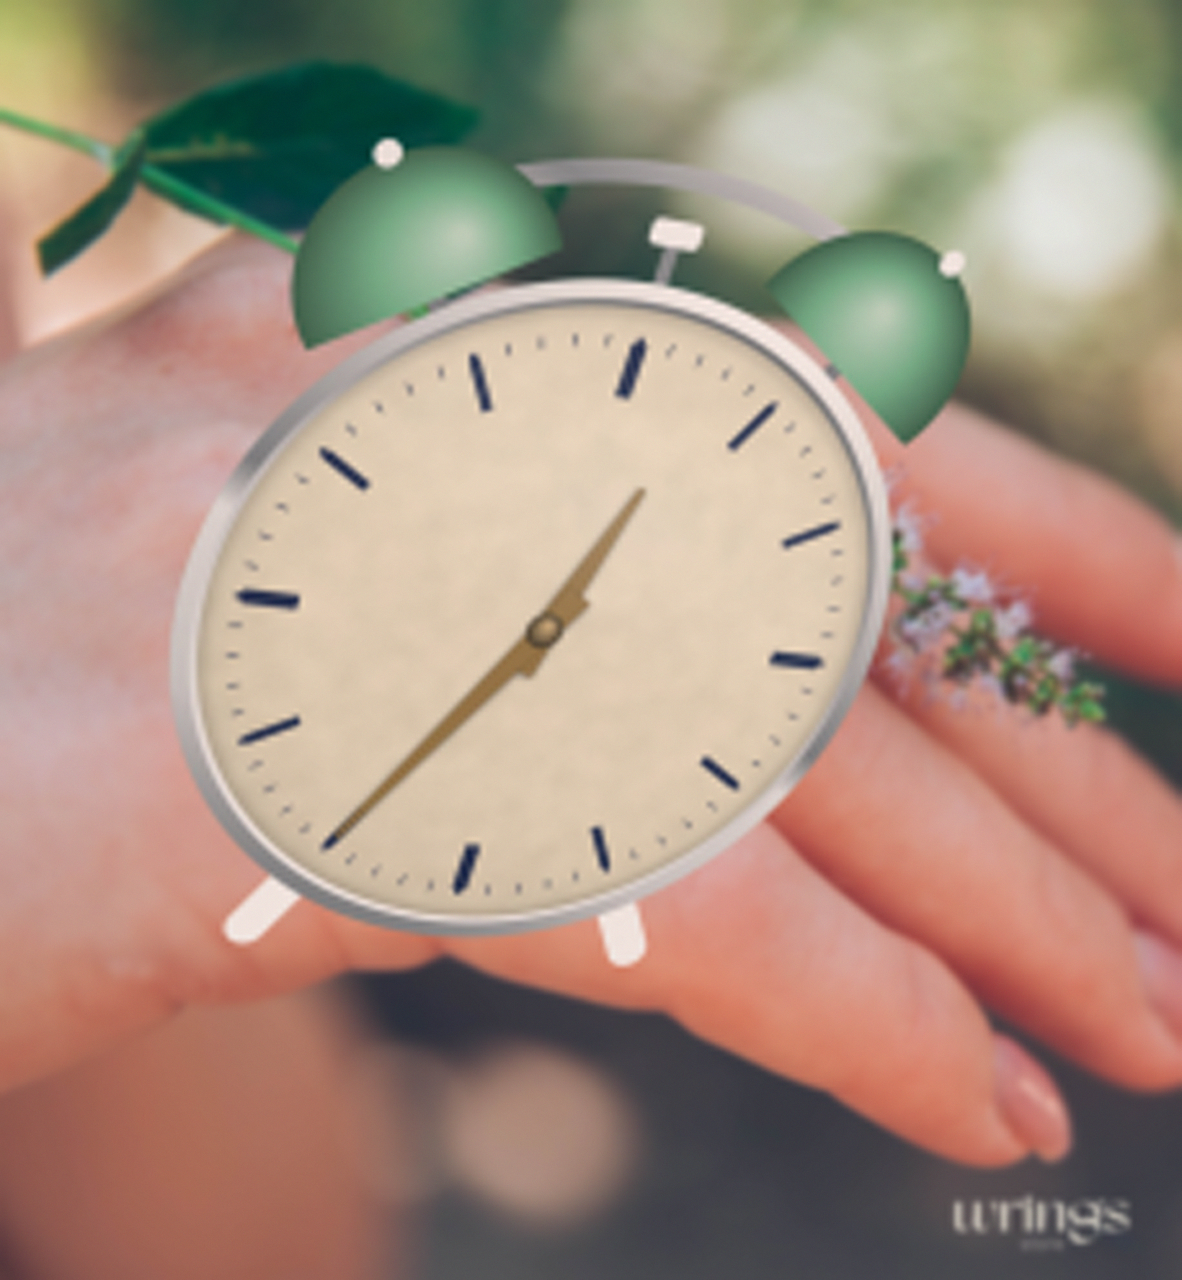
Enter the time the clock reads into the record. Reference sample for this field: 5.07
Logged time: 12.35
